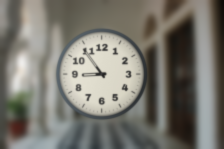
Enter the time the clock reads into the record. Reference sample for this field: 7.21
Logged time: 8.54
